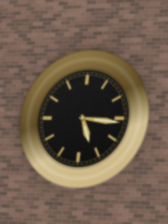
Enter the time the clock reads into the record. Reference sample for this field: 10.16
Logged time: 5.16
